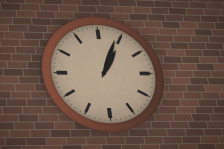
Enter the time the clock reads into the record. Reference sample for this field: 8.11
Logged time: 1.04
